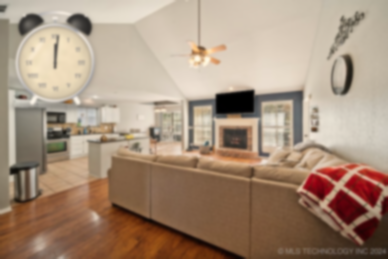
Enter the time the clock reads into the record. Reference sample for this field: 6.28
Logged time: 12.01
